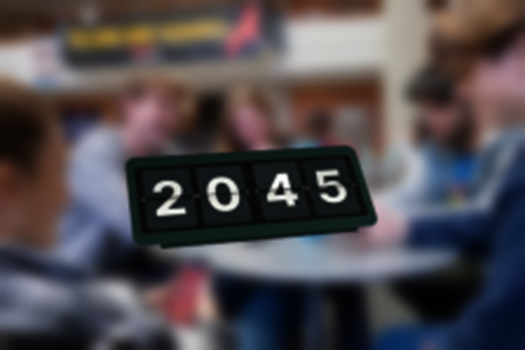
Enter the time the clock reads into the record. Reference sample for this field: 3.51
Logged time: 20.45
